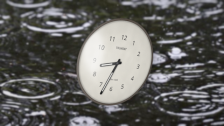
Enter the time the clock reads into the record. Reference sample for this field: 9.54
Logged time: 8.33
